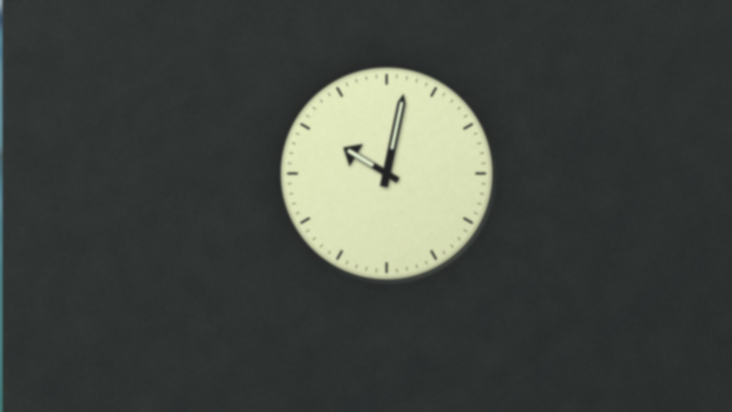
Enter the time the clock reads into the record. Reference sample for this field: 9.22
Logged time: 10.02
